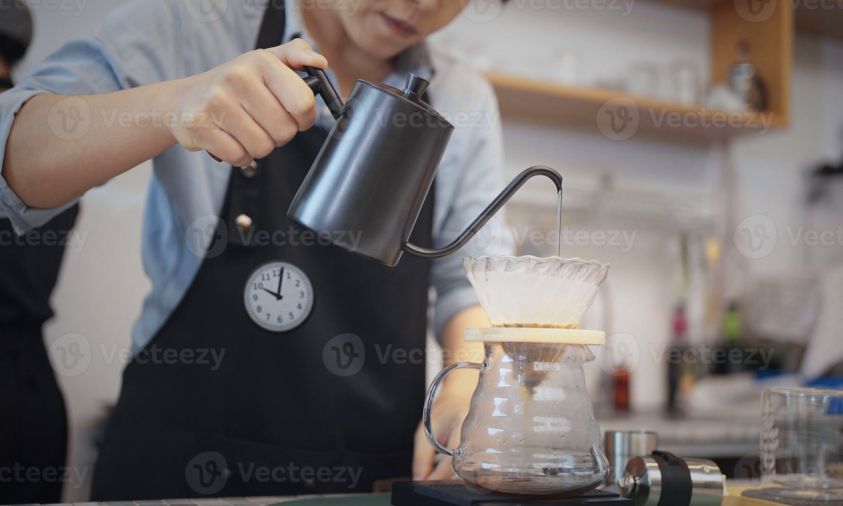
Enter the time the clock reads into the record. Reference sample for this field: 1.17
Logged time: 10.02
